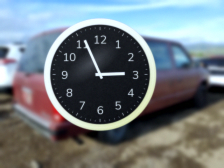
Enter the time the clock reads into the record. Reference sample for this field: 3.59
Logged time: 2.56
